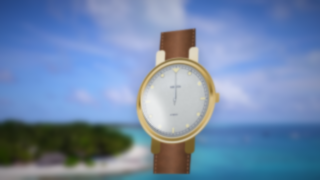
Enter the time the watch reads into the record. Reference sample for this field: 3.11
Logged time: 12.00
